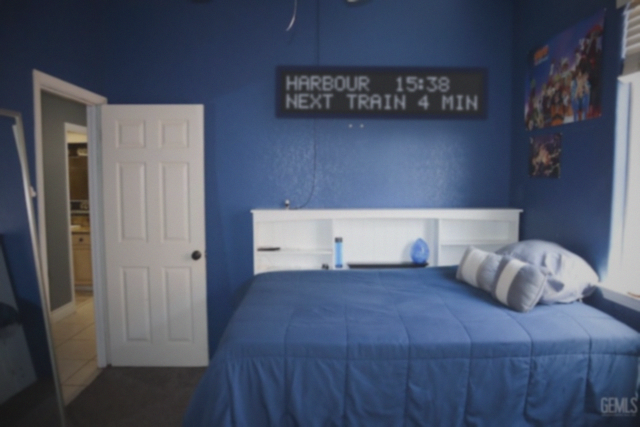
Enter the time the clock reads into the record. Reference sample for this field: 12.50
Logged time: 15.38
